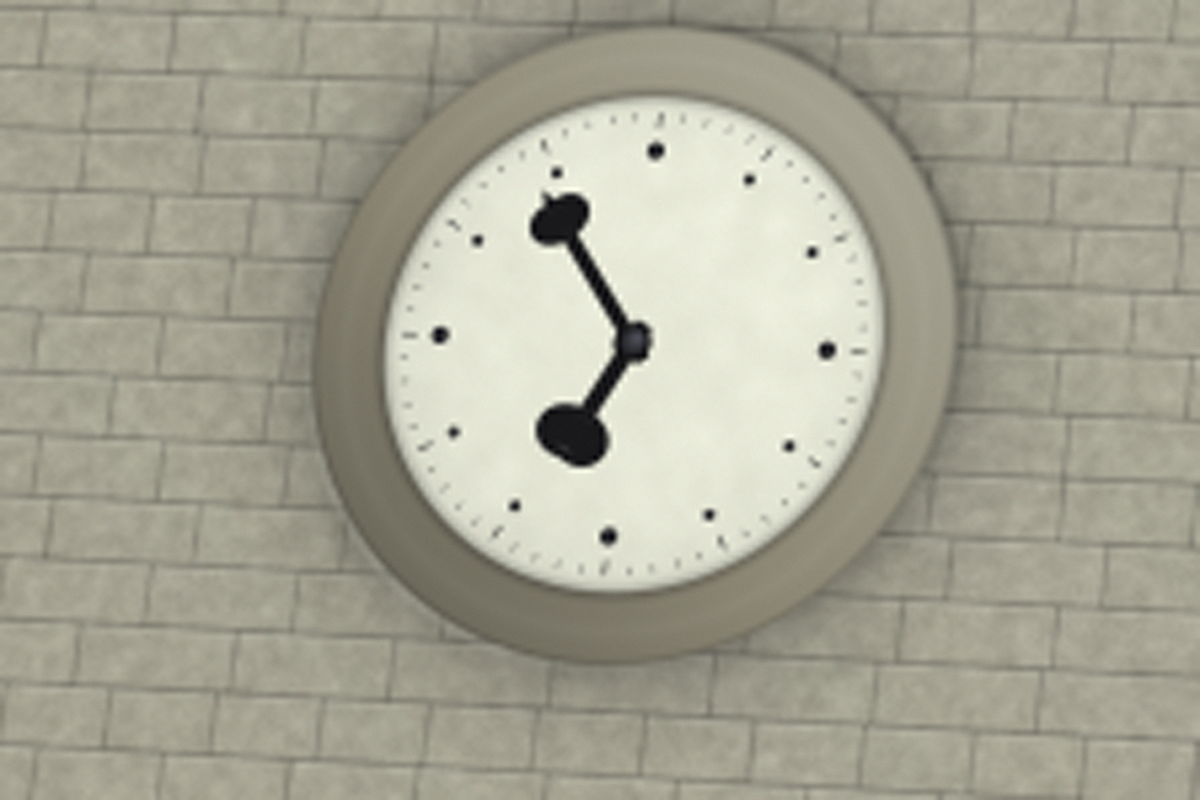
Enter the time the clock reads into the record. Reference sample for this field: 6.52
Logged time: 6.54
